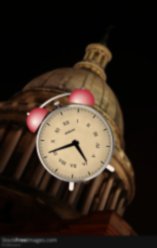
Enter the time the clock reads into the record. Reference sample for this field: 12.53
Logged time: 5.46
